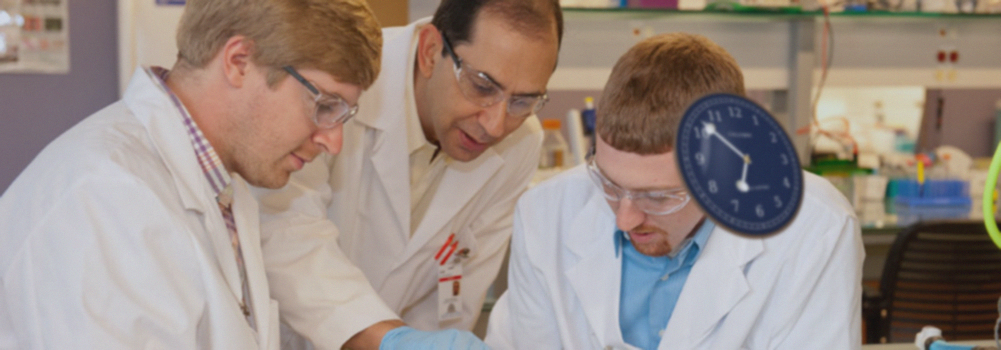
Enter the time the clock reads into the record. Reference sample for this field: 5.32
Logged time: 6.52
